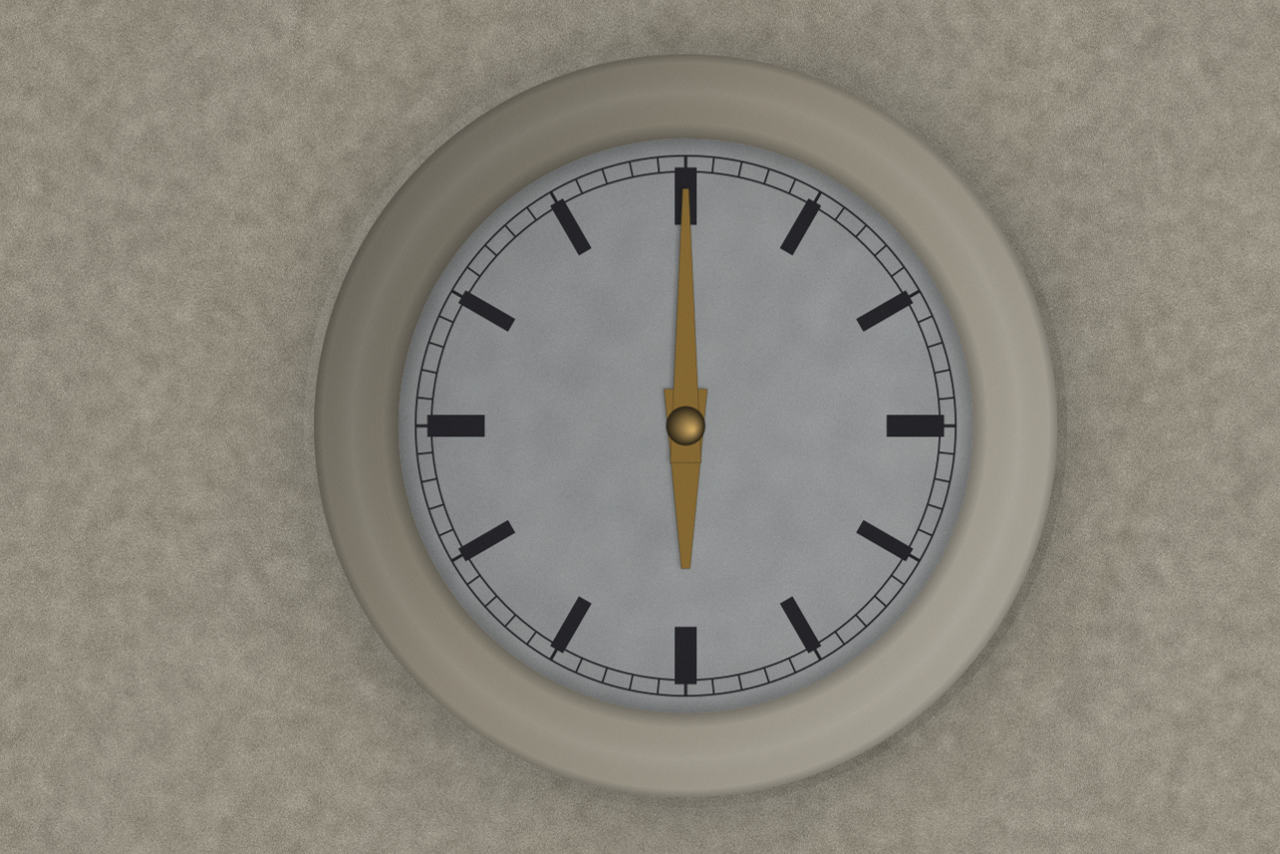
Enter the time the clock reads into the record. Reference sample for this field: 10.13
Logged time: 6.00
